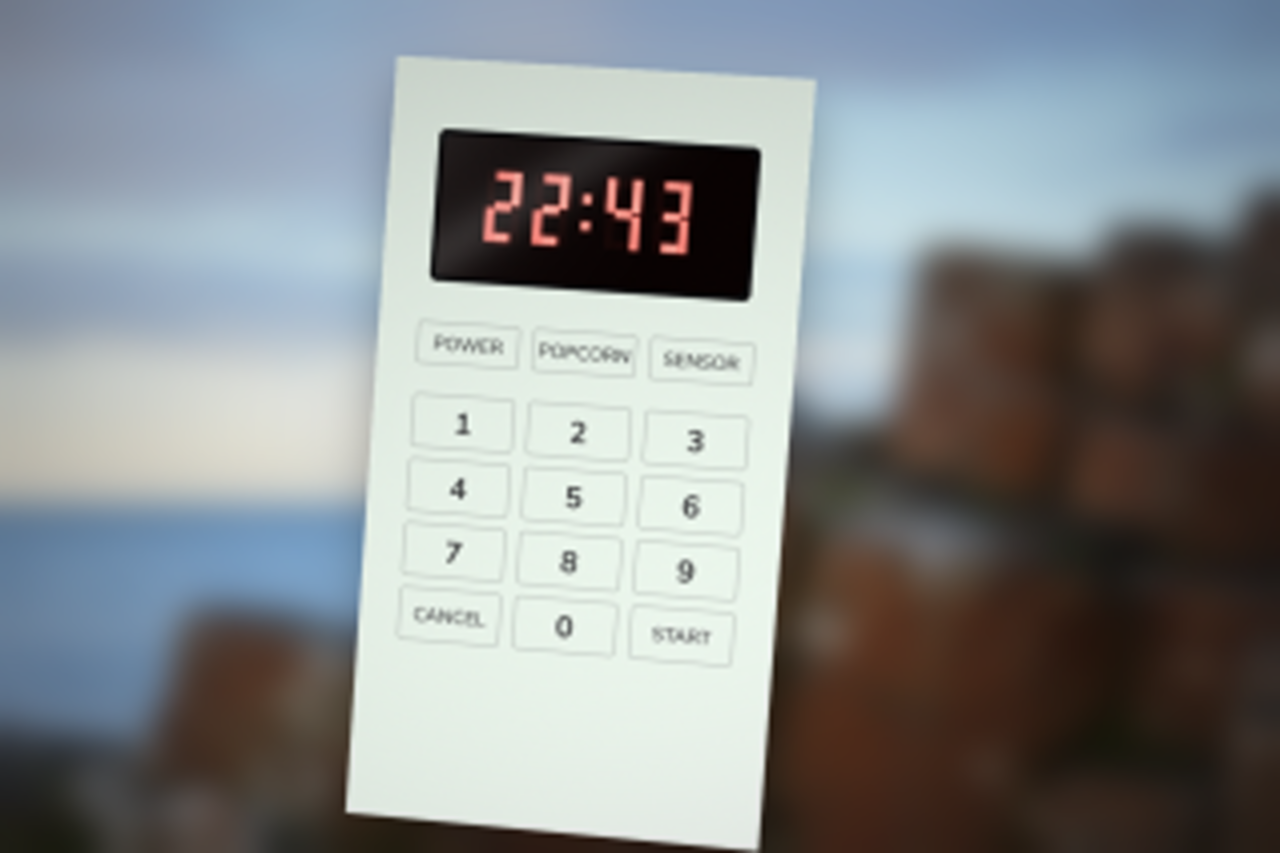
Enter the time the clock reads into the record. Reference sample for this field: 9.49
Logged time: 22.43
